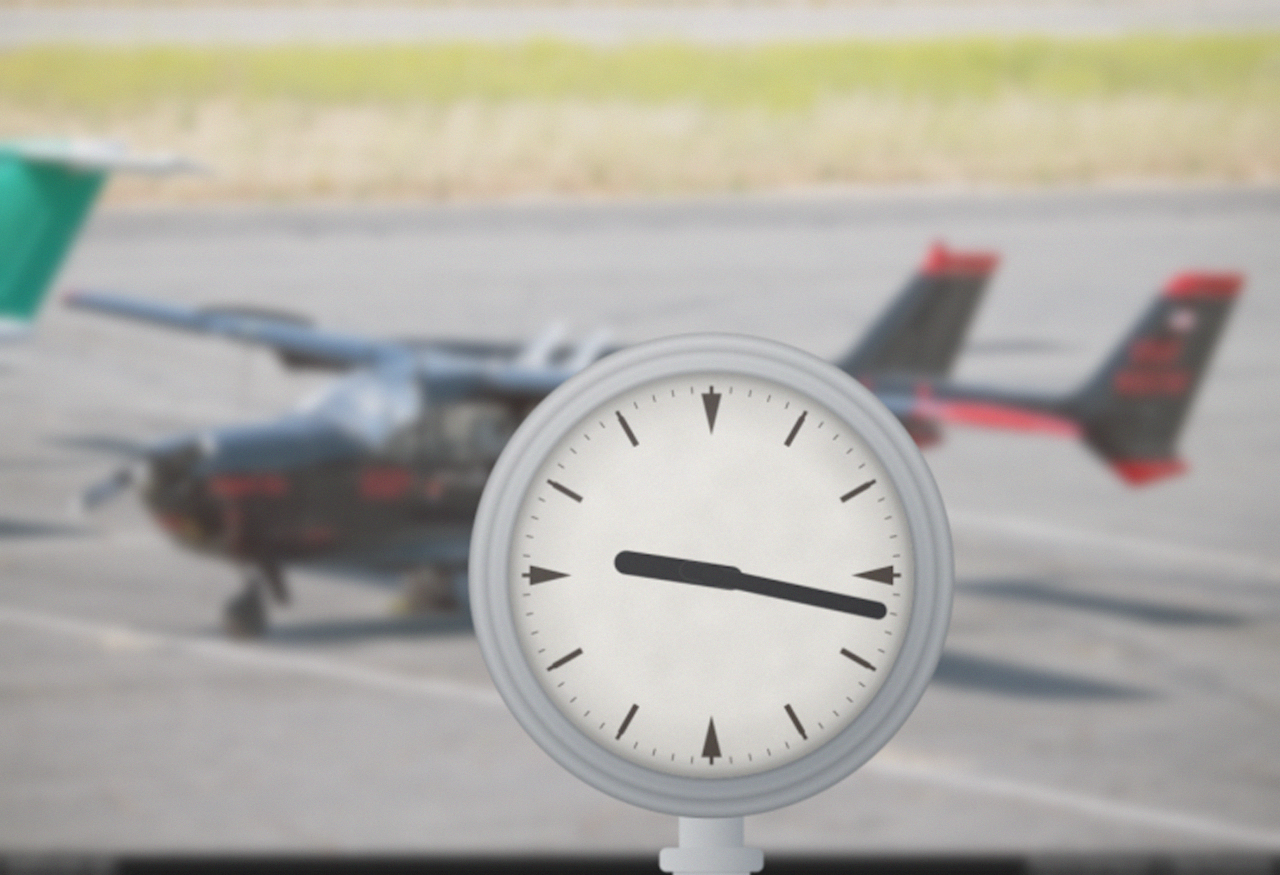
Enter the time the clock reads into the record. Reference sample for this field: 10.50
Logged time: 9.17
